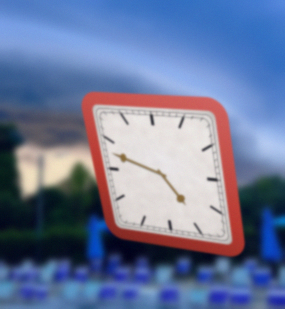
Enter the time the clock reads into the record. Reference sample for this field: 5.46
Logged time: 4.48
